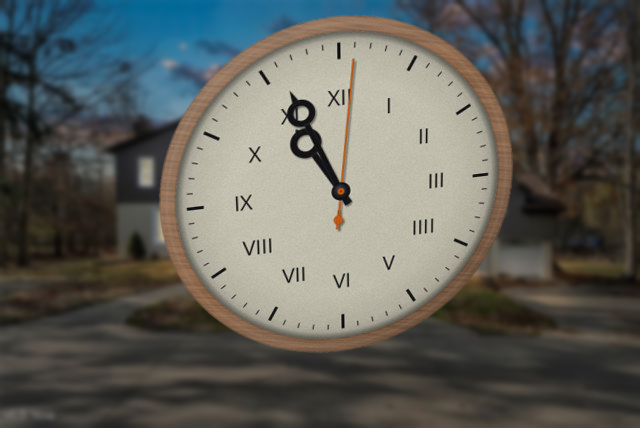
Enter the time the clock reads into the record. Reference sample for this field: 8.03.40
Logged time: 10.56.01
